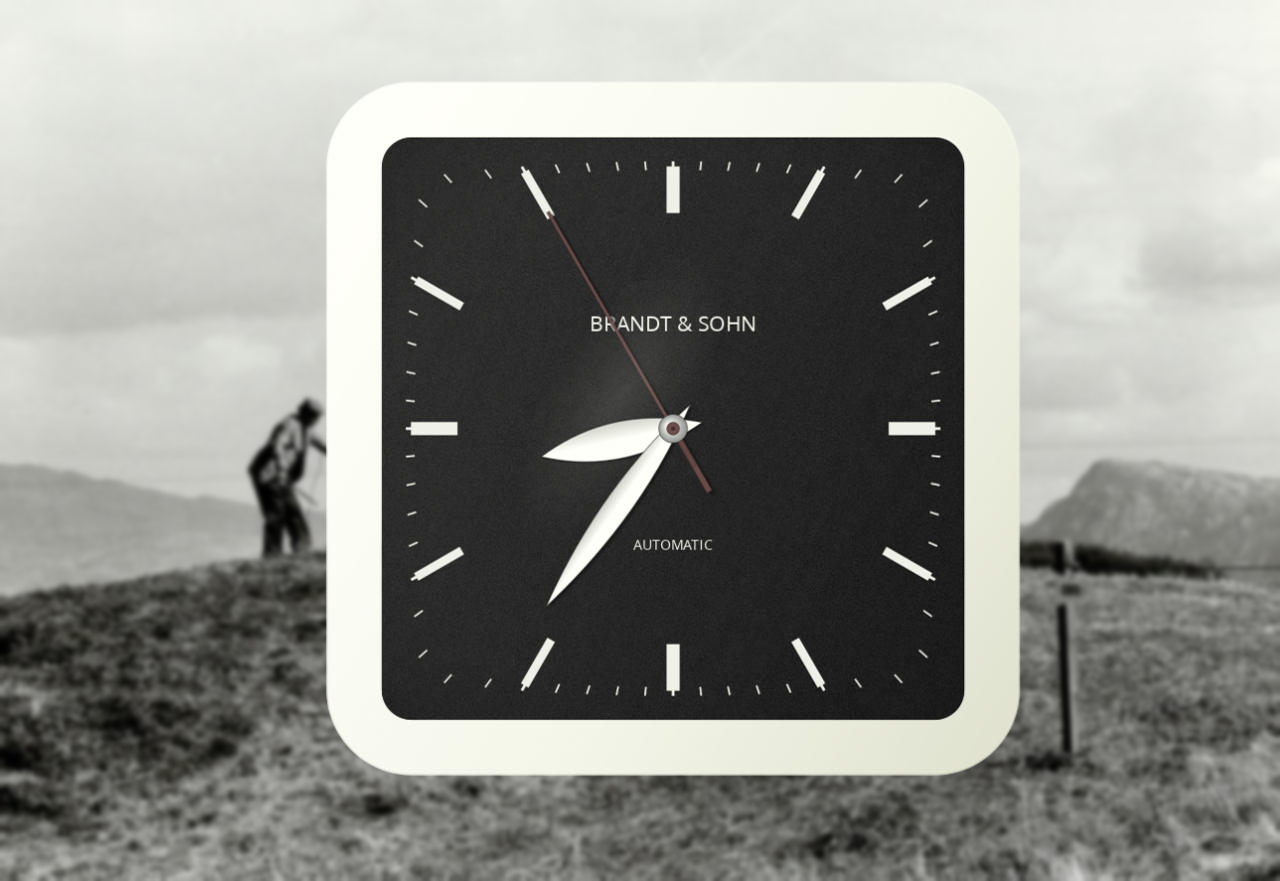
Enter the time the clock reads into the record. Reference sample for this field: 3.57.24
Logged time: 8.35.55
